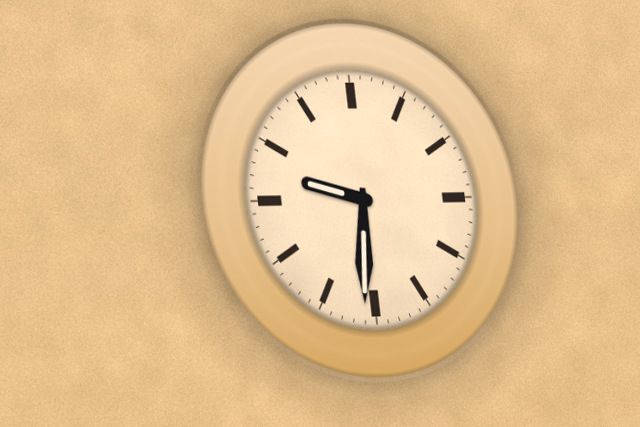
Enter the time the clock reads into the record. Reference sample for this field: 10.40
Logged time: 9.31
